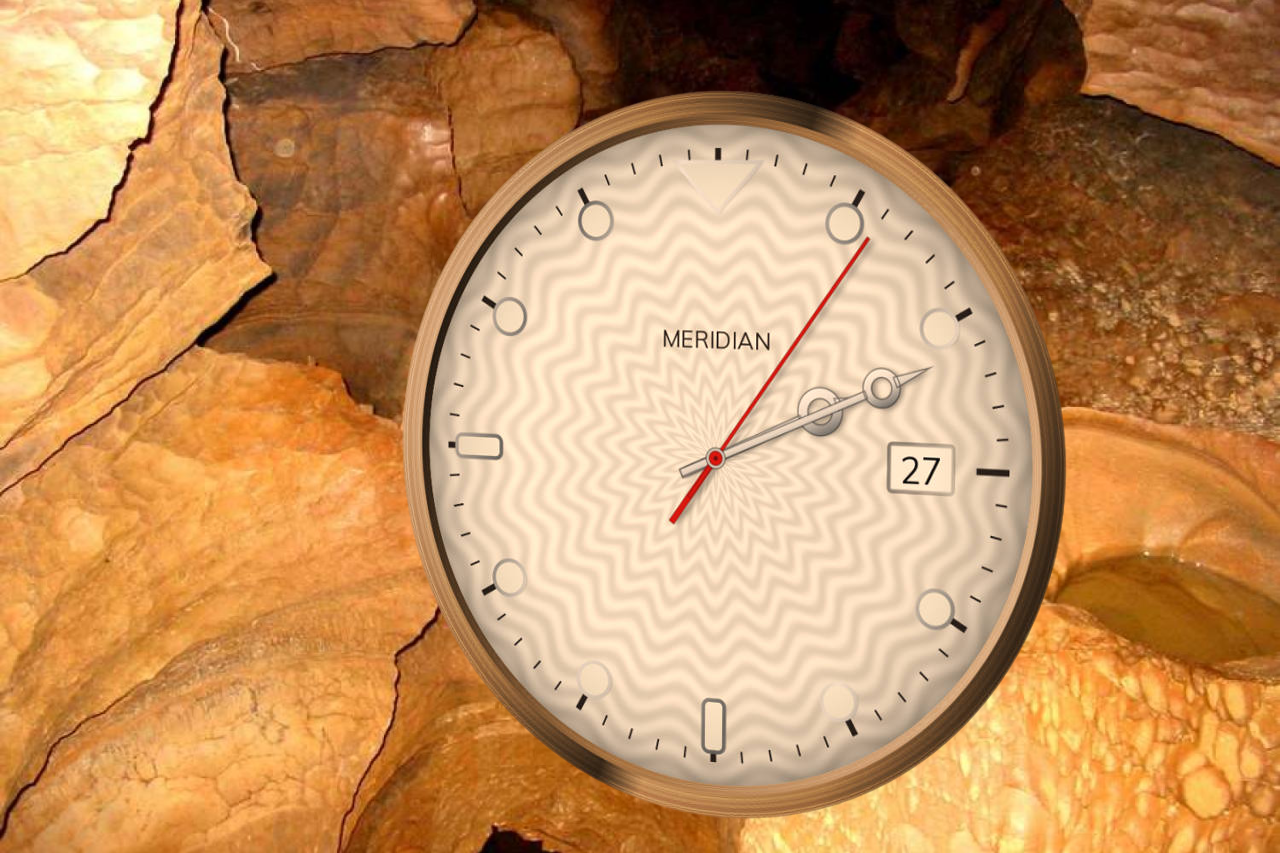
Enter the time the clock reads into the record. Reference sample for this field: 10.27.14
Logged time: 2.11.06
